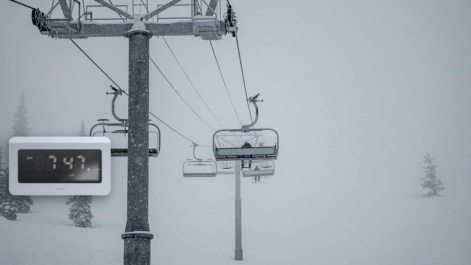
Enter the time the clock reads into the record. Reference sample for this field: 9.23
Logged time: 7.47
